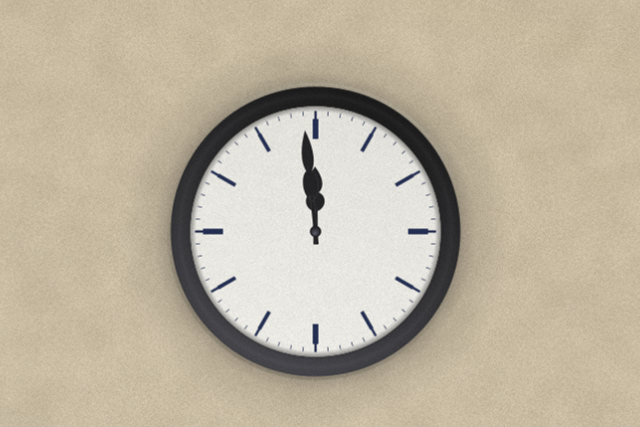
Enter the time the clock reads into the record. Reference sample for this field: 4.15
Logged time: 11.59
